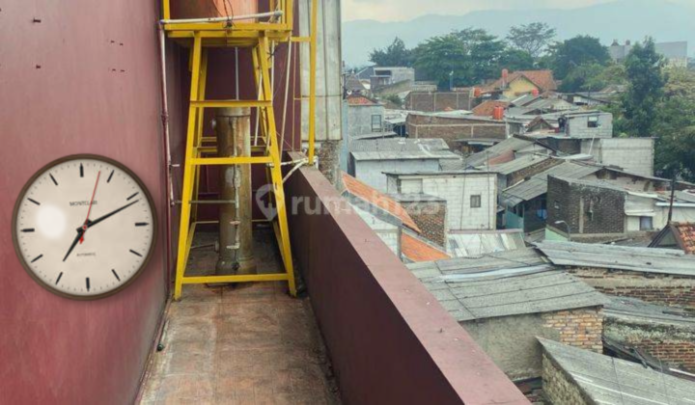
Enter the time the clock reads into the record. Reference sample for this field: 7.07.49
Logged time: 7.11.03
